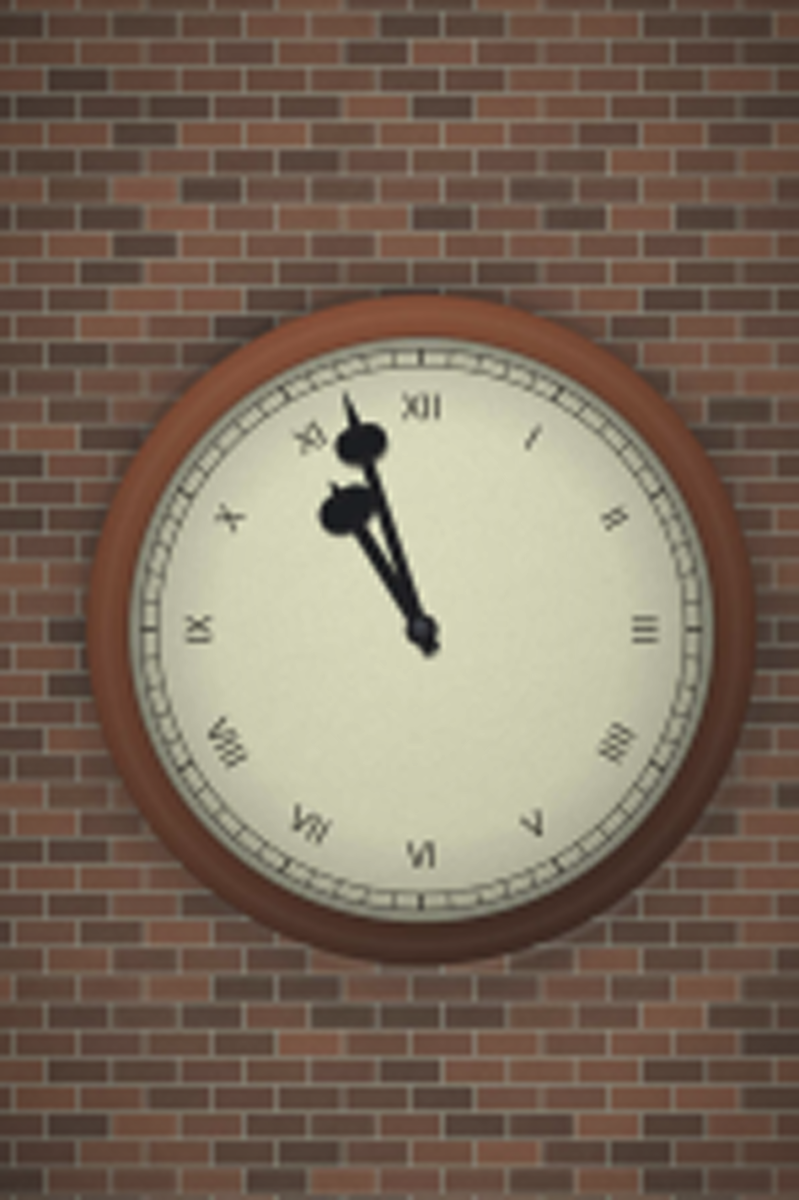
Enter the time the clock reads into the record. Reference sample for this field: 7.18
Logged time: 10.57
